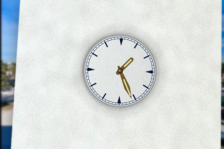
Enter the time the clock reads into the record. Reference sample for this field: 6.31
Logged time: 1.26
